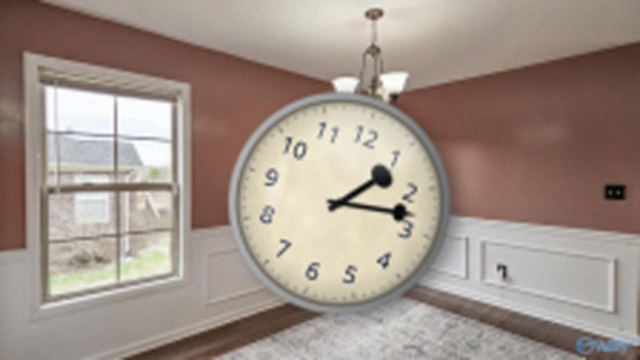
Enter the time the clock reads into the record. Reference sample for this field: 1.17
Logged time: 1.13
